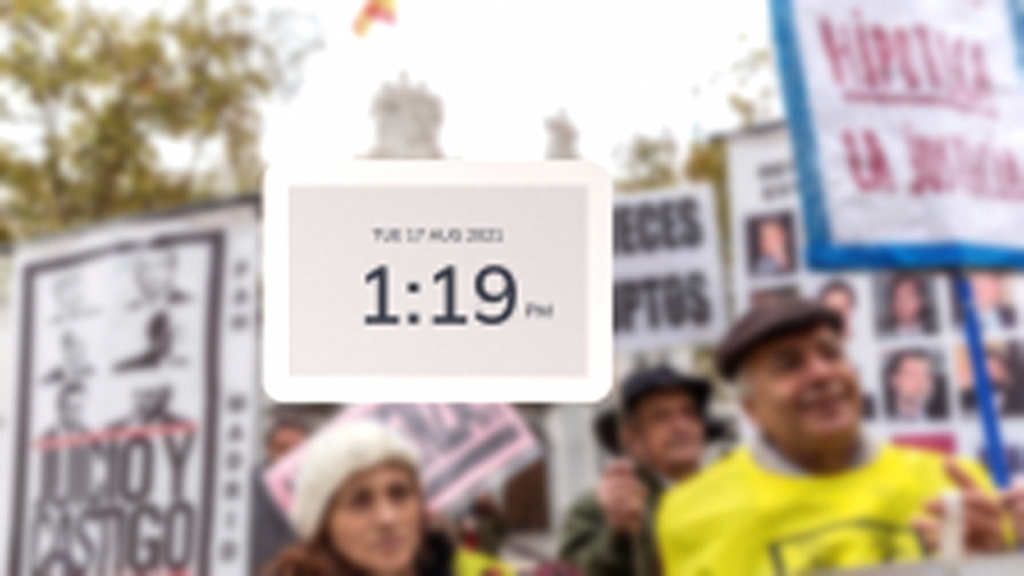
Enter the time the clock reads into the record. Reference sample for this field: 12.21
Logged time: 1.19
